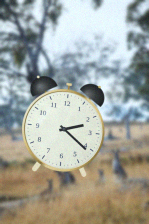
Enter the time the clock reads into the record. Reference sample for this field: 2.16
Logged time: 2.21
